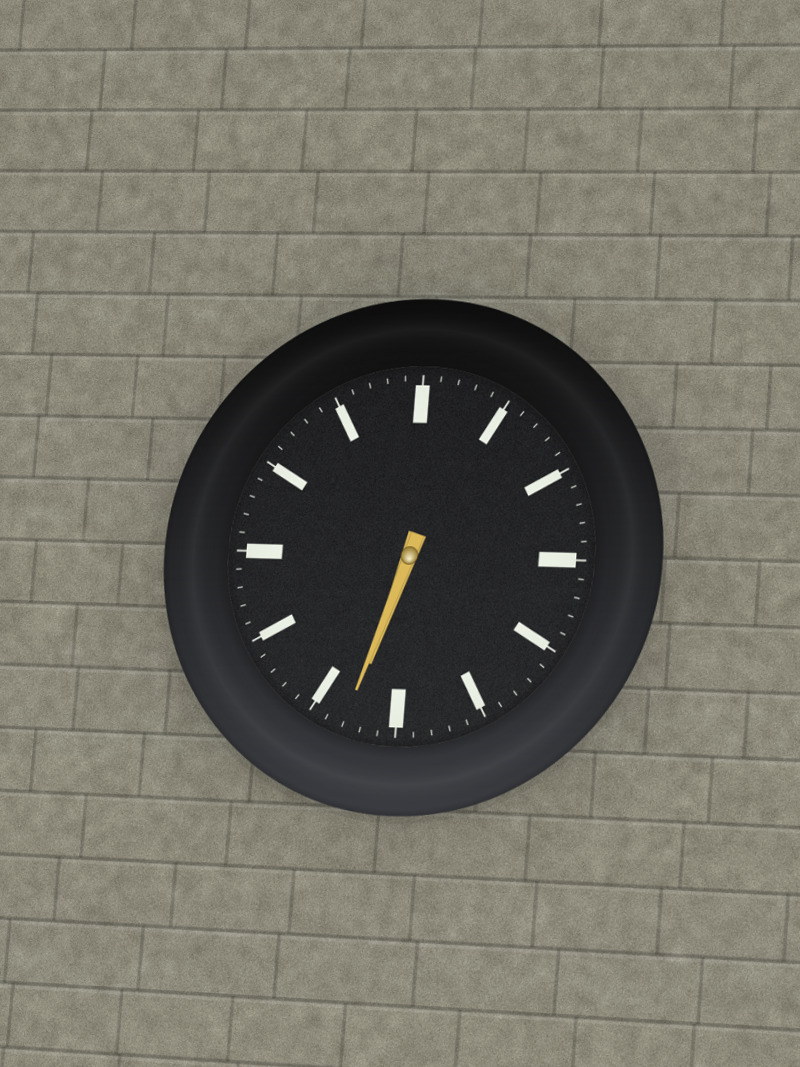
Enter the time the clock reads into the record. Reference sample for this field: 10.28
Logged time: 6.33
